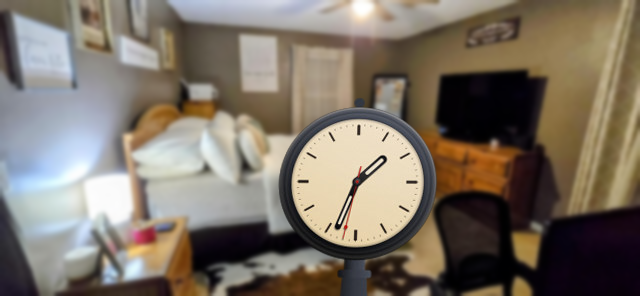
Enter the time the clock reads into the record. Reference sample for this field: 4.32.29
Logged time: 1.33.32
